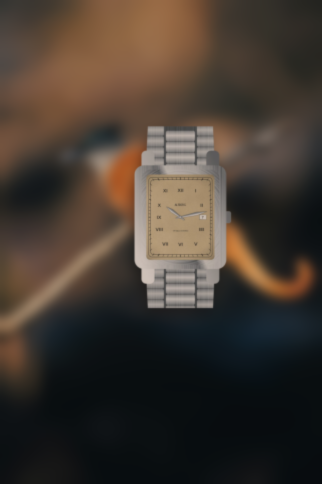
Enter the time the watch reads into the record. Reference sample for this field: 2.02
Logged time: 10.13
